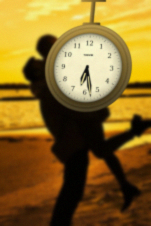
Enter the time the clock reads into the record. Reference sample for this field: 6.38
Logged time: 6.28
